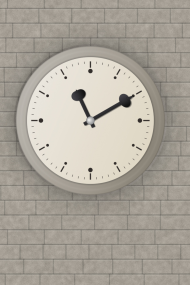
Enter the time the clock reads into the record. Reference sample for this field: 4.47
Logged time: 11.10
